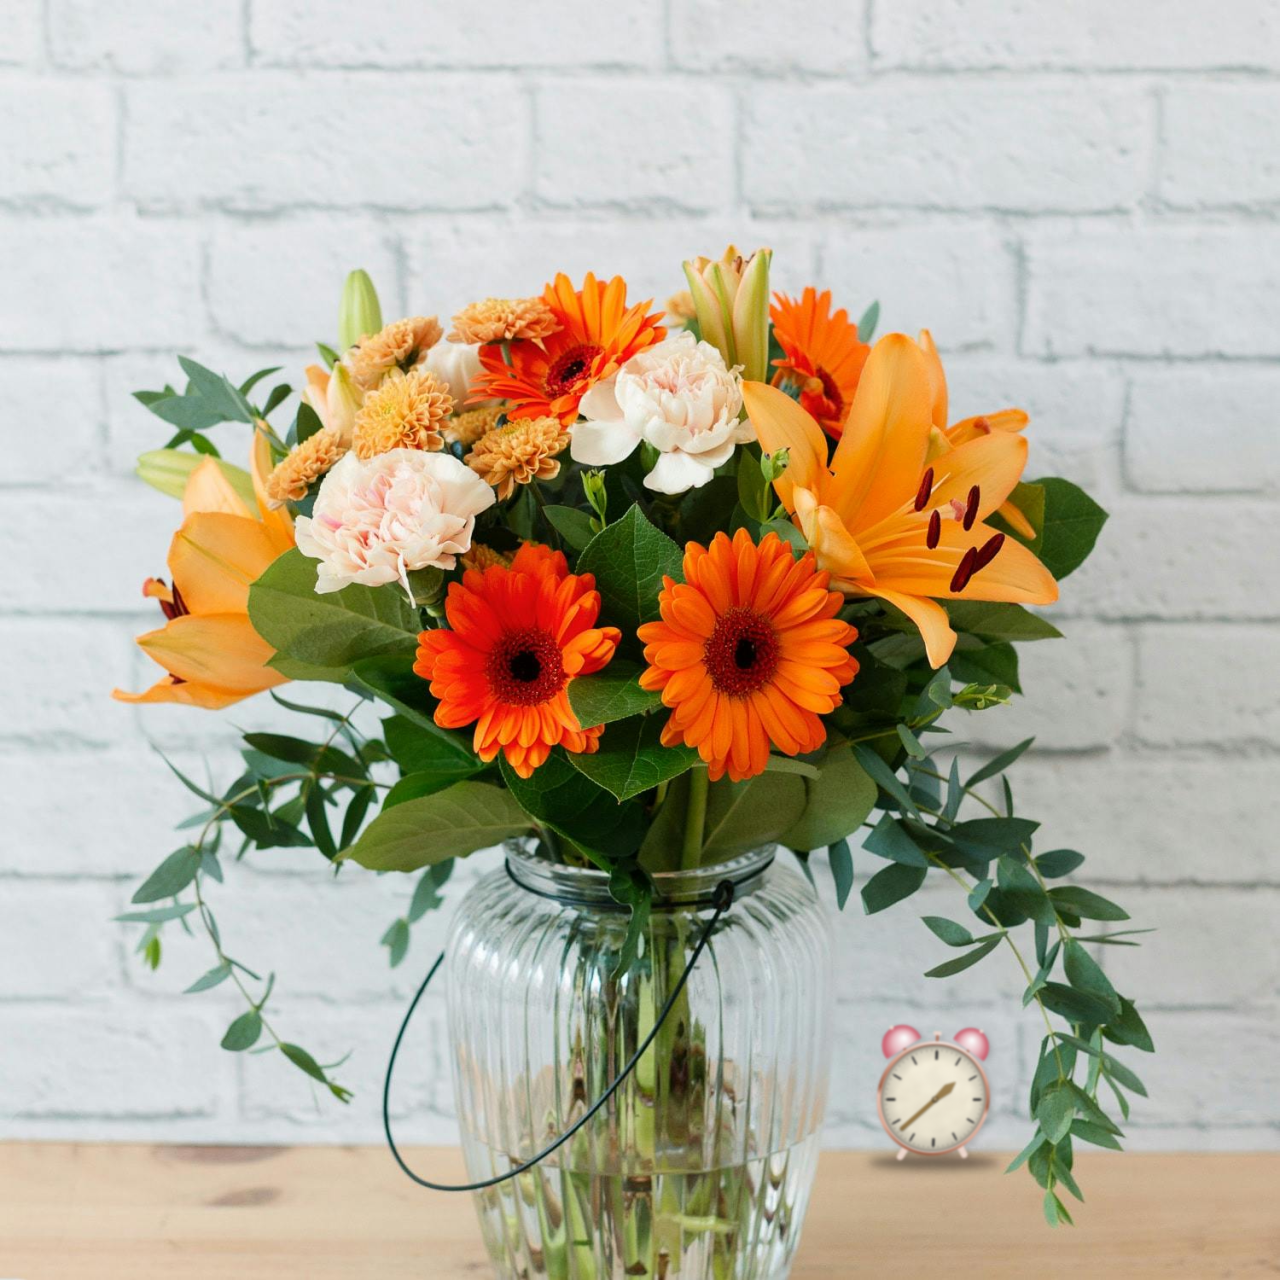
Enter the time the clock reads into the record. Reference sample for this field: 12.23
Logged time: 1.38
